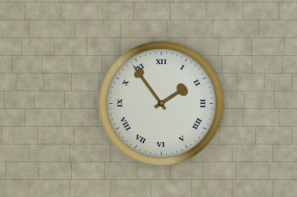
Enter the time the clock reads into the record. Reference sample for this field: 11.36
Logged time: 1.54
